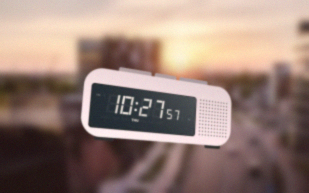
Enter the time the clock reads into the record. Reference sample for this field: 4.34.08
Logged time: 10.27.57
